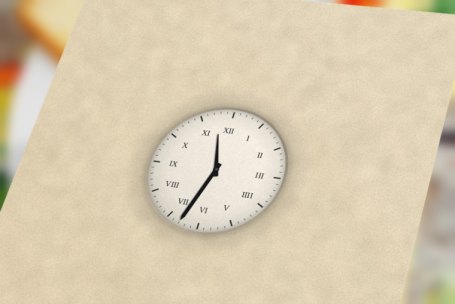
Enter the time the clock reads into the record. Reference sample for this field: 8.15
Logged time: 11.33
